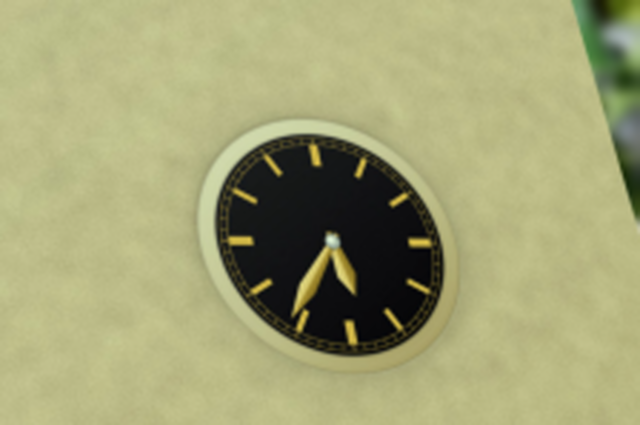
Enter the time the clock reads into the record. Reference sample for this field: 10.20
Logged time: 5.36
